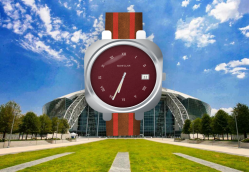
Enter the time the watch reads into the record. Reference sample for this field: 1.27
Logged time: 6.34
